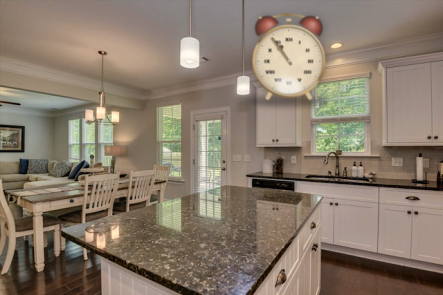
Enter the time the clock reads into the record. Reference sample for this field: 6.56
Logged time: 10.54
